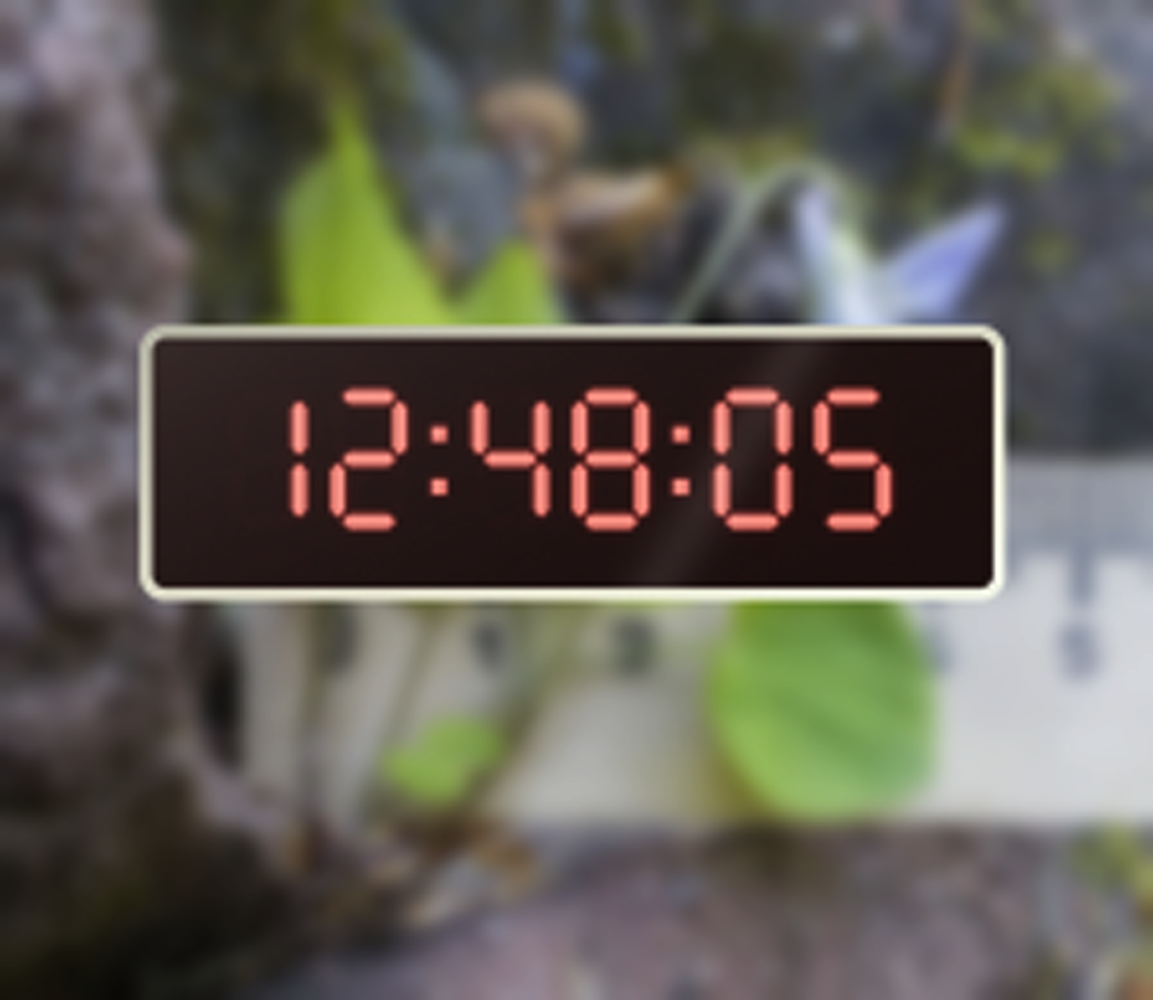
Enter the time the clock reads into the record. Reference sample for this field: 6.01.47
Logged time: 12.48.05
